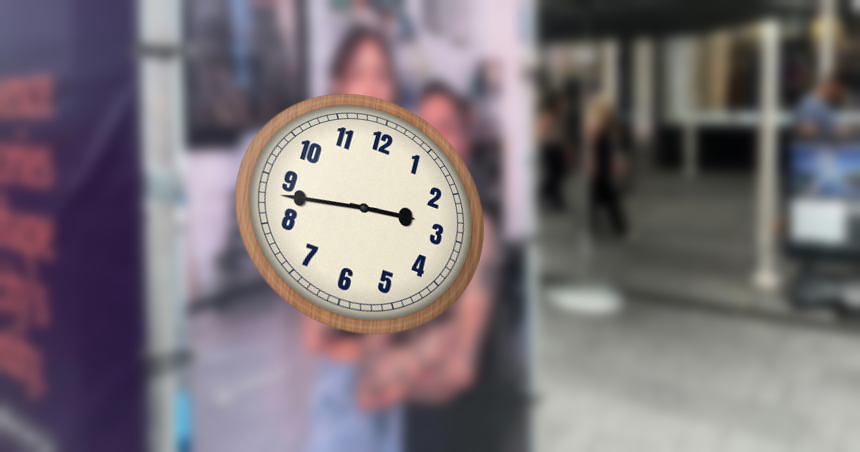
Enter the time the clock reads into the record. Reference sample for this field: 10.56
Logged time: 2.43
